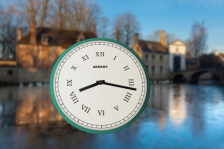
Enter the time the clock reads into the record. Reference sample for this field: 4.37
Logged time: 8.17
